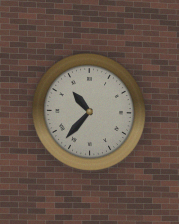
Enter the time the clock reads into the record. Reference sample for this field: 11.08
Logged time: 10.37
